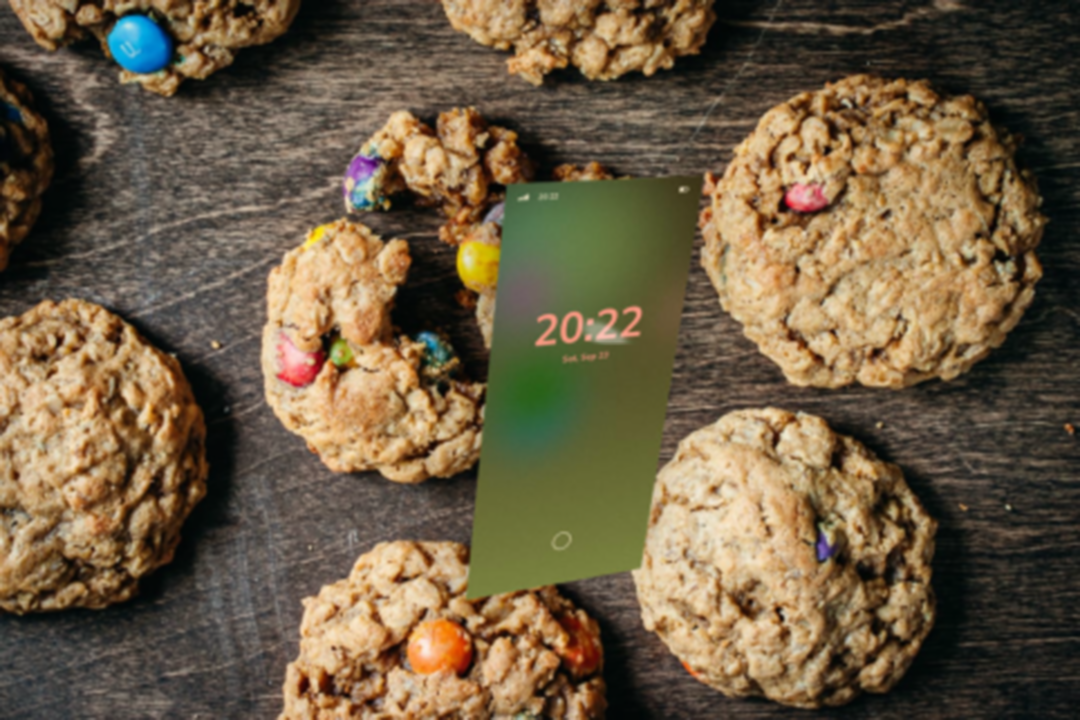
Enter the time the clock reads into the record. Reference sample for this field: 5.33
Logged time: 20.22
